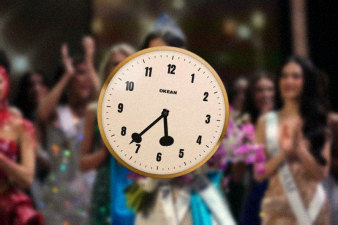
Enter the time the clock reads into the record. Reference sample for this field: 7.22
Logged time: 5.37
